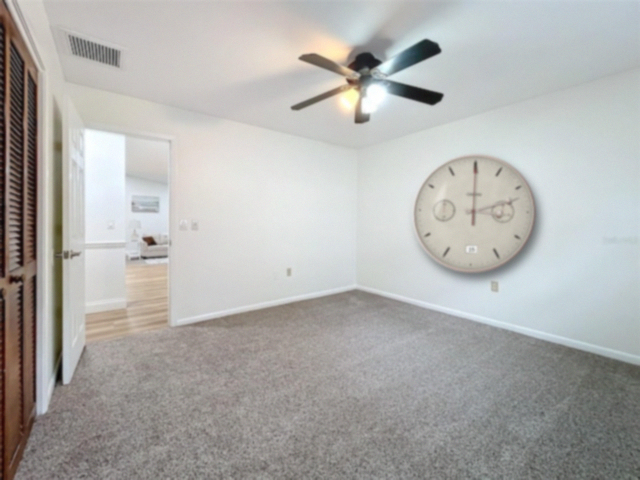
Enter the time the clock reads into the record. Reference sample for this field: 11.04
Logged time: 3.12
